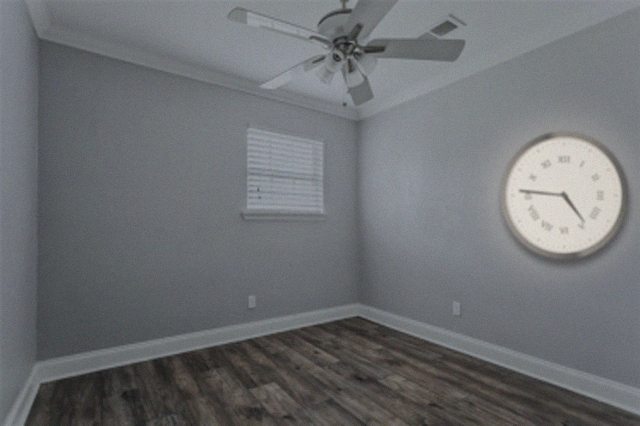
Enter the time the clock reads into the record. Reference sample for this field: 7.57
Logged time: 4.46
